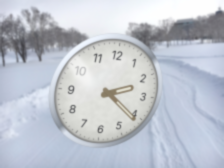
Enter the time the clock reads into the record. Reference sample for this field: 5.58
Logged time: 2.21
